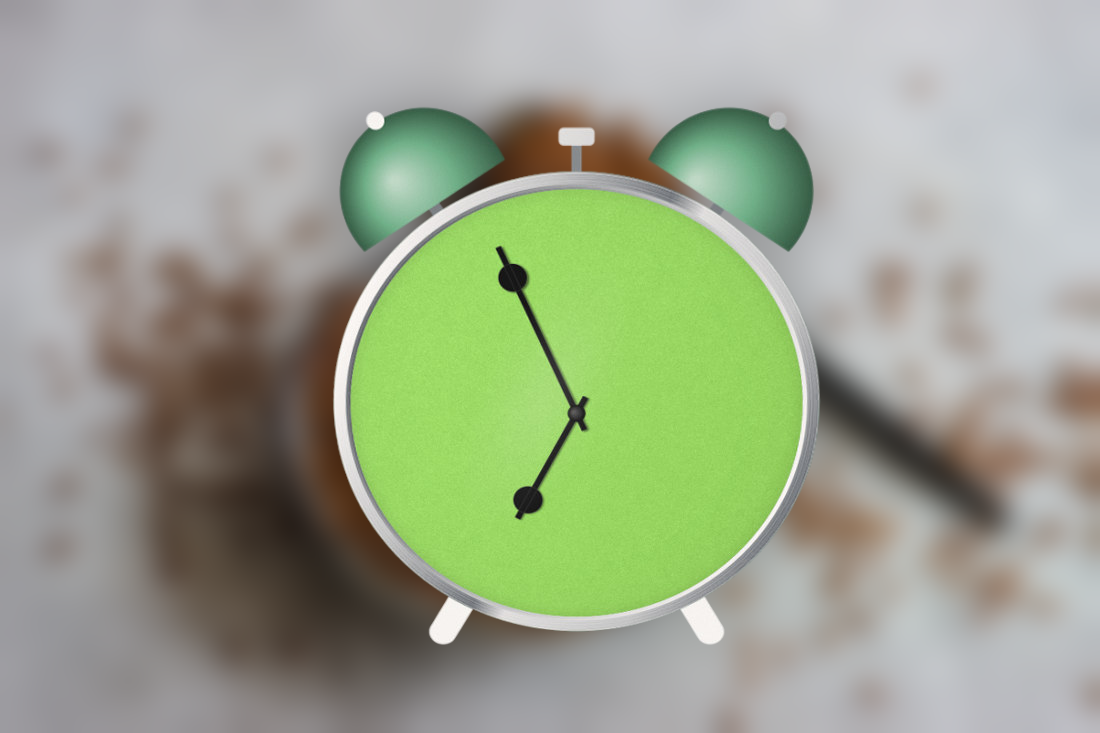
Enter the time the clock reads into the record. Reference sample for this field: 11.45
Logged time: 6.56
